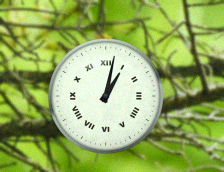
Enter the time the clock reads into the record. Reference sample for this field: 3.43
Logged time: 1.02
